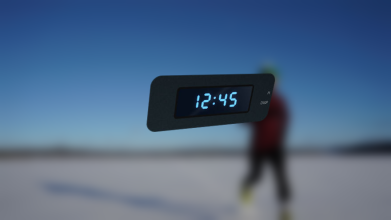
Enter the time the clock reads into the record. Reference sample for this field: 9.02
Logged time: 12.45
